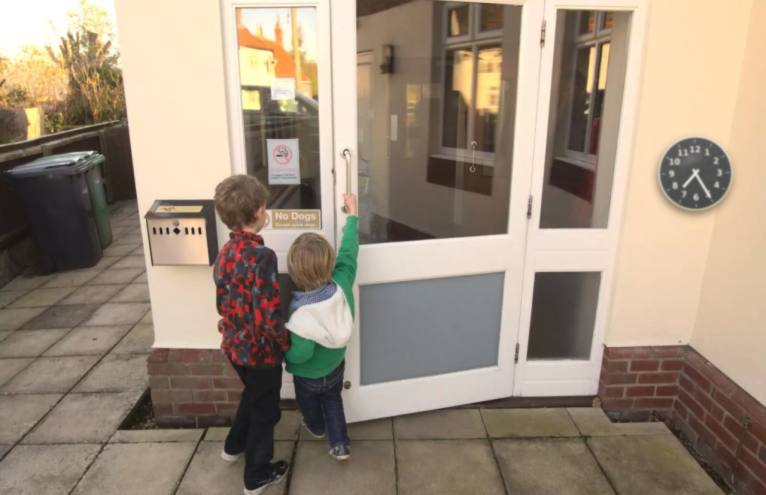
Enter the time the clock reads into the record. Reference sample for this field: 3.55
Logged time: 7.25
